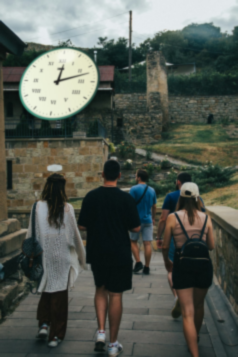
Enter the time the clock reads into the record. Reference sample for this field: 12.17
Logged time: 12.12
